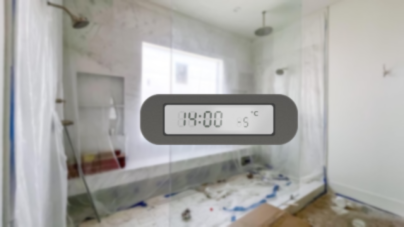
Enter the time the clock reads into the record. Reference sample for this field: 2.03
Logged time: 14.00
